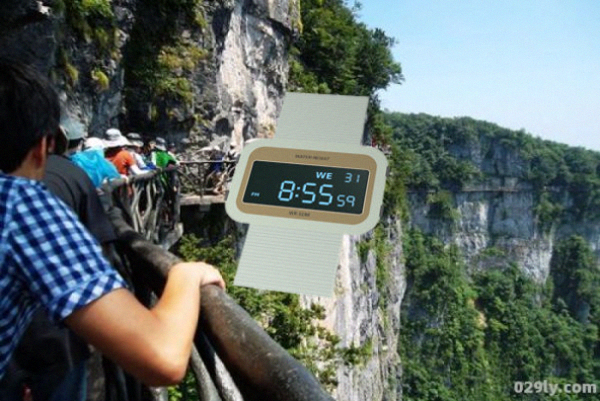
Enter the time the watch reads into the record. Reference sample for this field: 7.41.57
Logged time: 8.55.59
